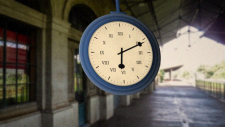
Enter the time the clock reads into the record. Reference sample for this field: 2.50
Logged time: 6.11
